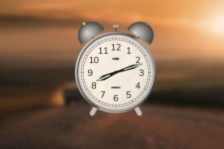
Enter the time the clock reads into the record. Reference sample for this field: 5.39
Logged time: 8.12
